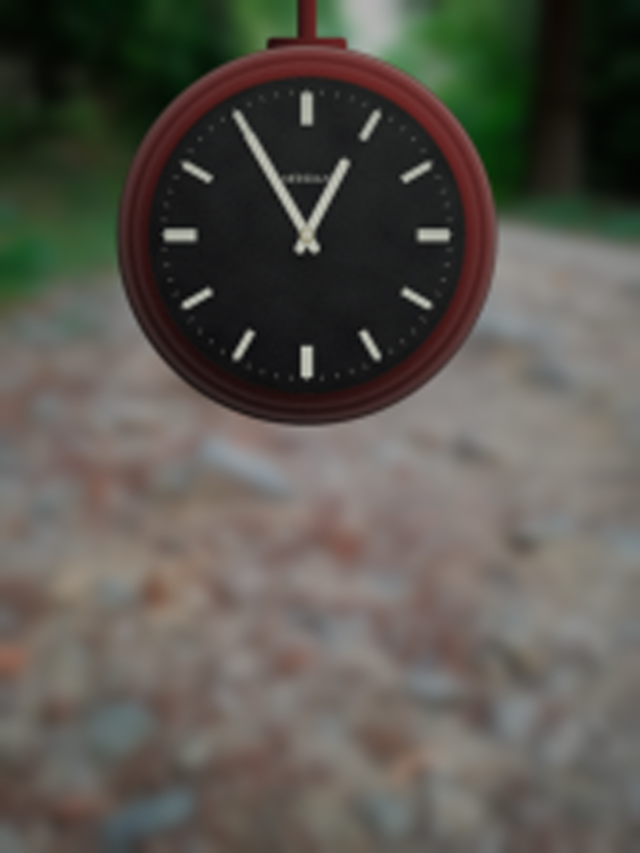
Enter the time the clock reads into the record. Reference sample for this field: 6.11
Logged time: 12.55
